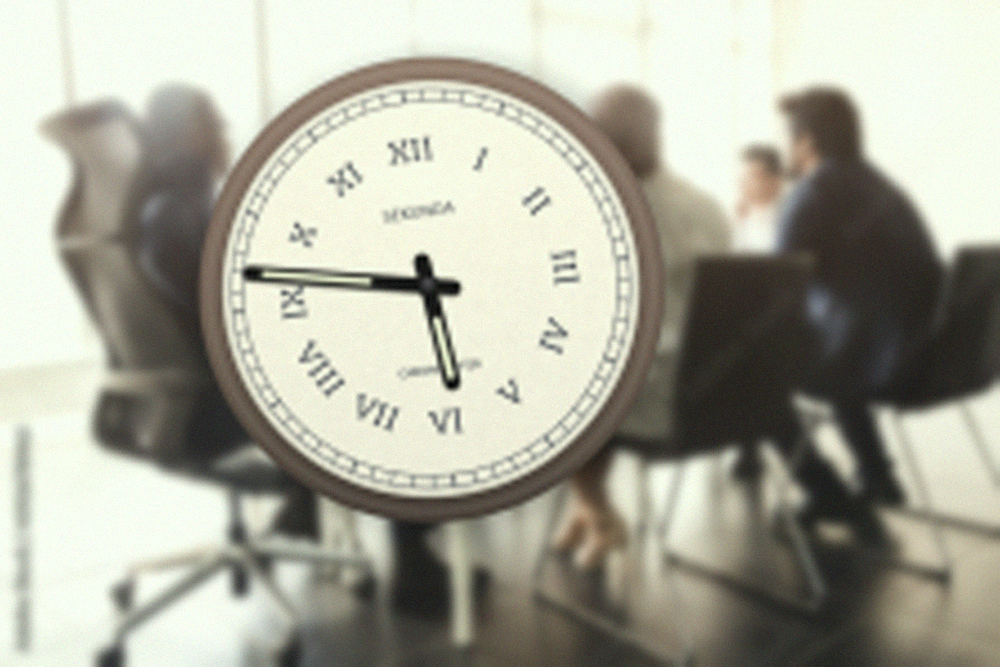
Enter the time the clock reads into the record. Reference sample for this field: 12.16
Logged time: 5.47
